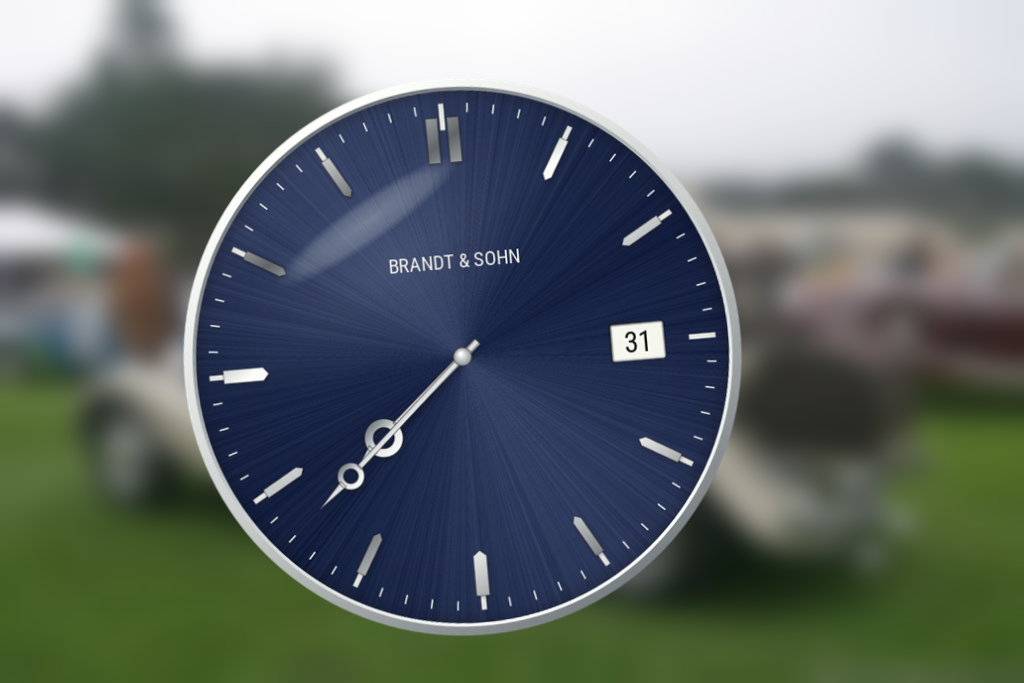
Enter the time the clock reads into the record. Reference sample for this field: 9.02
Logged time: 7.38
